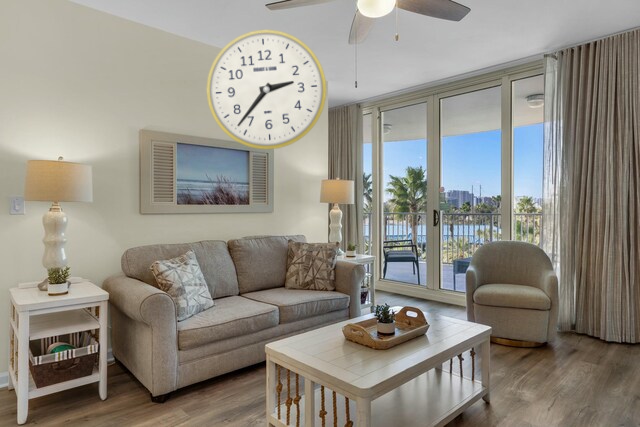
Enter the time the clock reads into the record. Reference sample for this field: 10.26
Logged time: 2.37
